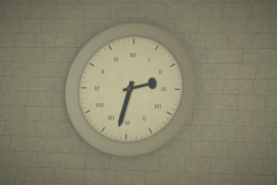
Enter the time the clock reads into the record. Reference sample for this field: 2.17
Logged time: 2.32
